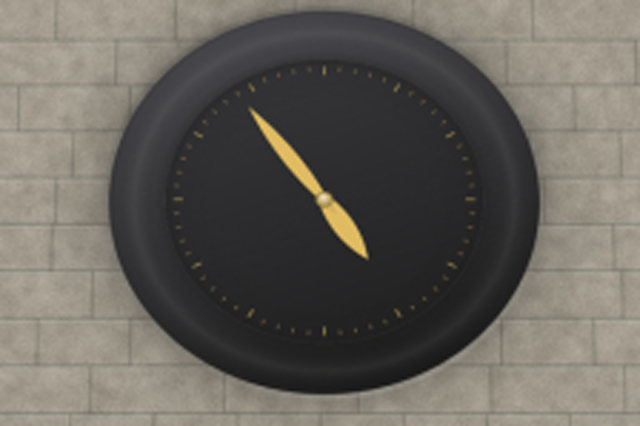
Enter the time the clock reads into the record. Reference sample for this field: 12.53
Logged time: 4.54
